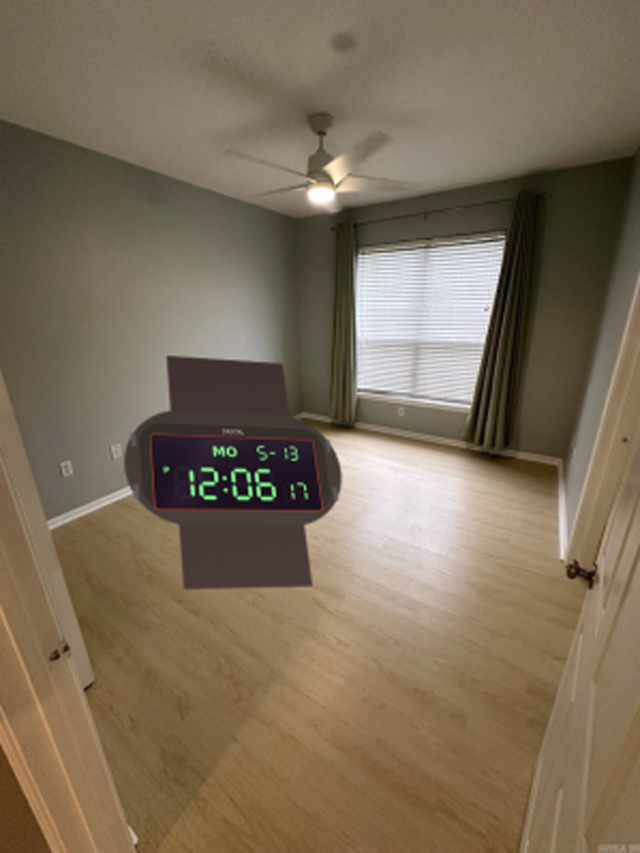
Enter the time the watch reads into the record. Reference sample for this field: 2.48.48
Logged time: 12.06.17
